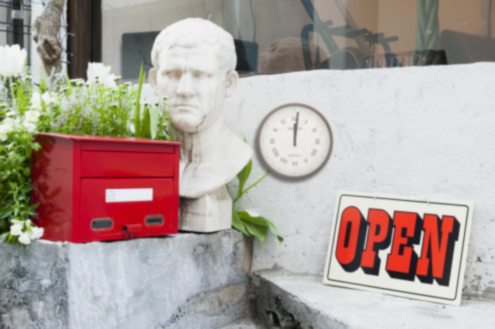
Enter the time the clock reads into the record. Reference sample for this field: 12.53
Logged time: 12.01
